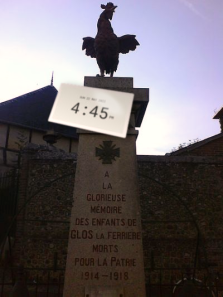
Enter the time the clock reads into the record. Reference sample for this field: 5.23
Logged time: 4.45
